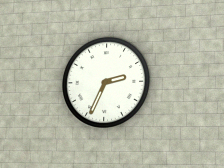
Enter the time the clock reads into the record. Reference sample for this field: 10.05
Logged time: 2.34
